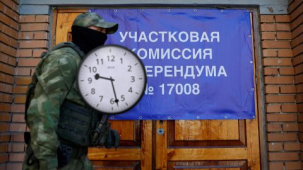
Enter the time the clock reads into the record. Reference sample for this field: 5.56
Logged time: 9.28
